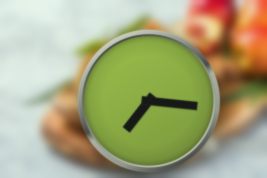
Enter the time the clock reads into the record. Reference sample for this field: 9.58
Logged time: 7.16
